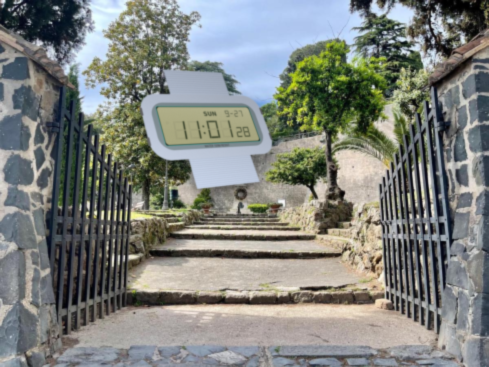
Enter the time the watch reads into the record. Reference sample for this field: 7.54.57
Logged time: 11.01.28
